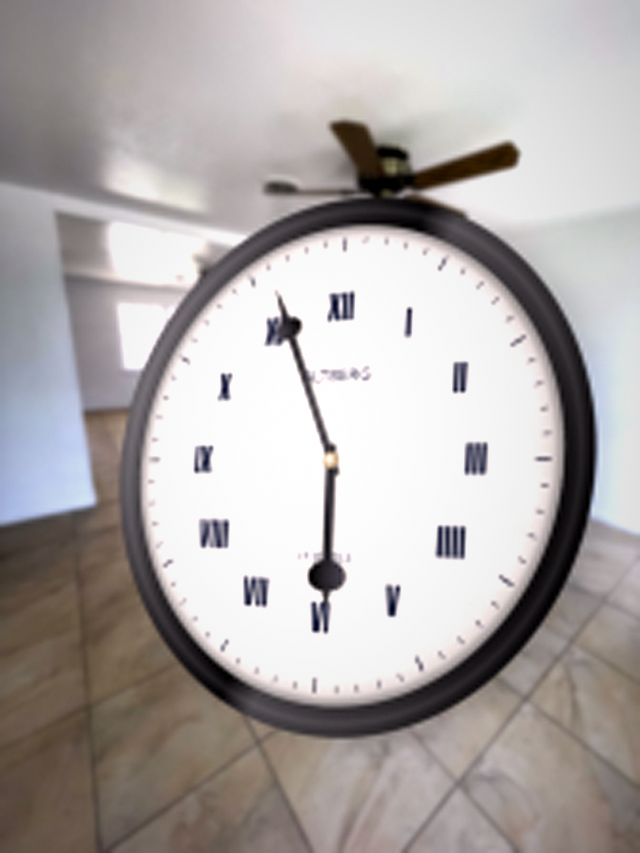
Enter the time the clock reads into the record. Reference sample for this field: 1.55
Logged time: 5.56
